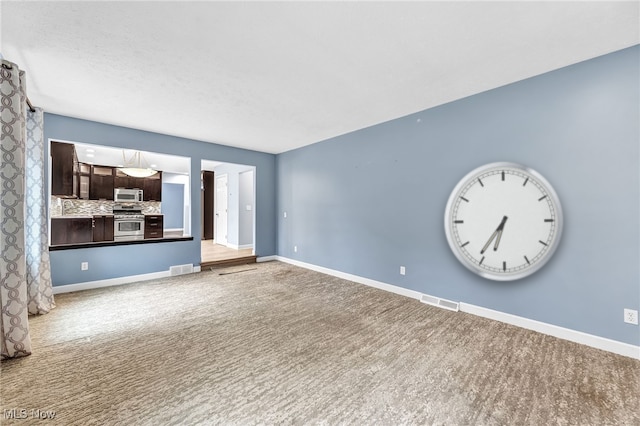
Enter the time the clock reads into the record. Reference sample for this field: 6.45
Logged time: 6.36
